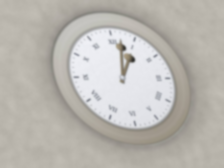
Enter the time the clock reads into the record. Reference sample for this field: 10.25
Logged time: 1.02
